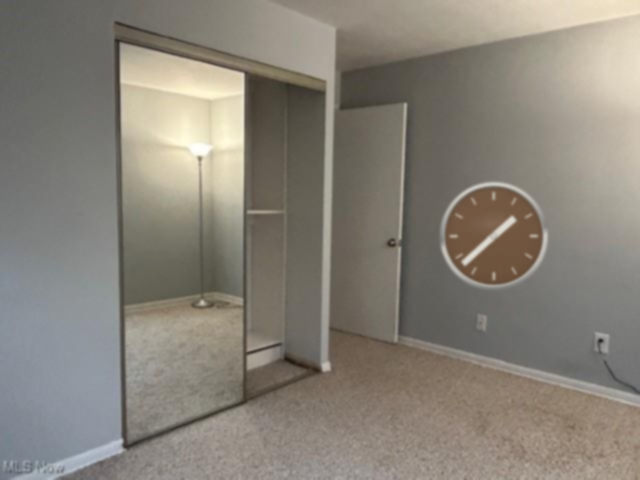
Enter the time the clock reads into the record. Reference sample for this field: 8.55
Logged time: 1.38
